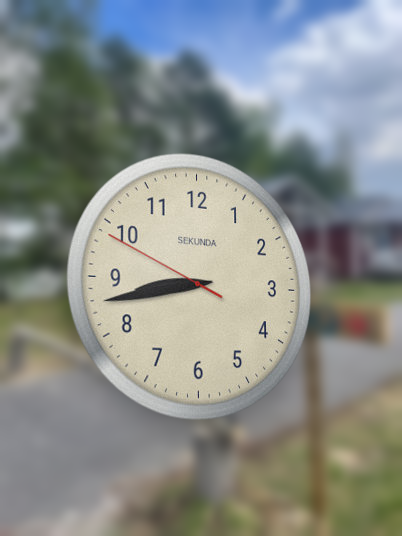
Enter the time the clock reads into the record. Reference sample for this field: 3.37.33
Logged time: 8.42.49
